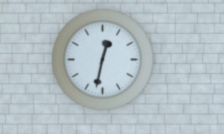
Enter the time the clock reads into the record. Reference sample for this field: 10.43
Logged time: 12.32
